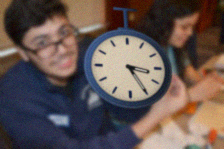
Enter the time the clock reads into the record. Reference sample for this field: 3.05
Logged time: 3.25
